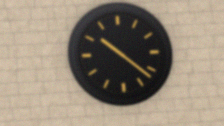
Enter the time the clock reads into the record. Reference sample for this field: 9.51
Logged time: 10.22
